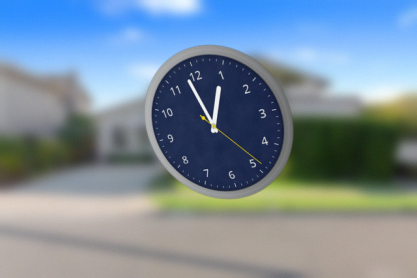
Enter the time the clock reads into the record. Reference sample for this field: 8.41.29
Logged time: 12.58.24
